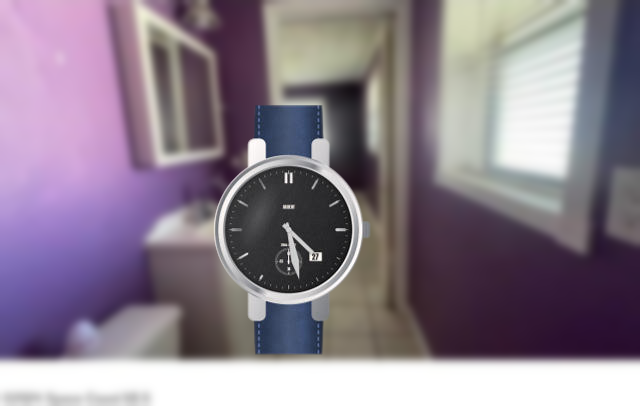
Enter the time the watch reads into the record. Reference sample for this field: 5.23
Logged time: 4.28
